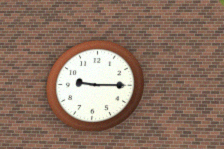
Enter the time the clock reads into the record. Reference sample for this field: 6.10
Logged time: 9.15
